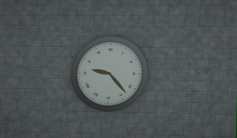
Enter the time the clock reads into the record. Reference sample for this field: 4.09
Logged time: 9.23
